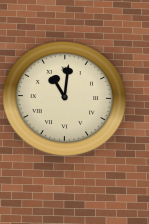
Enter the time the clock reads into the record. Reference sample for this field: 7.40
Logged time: 11.01
